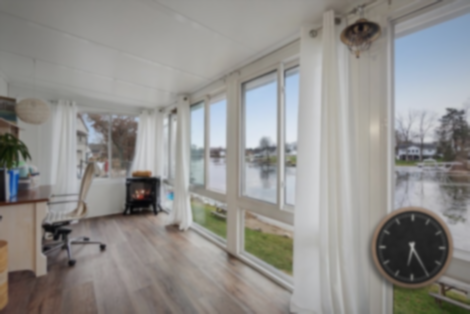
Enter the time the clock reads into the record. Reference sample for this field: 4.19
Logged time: 6.25
